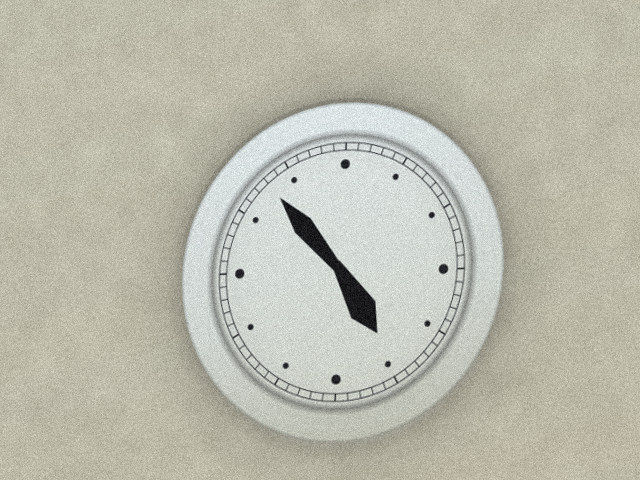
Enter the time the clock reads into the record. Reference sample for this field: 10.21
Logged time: 4.53
